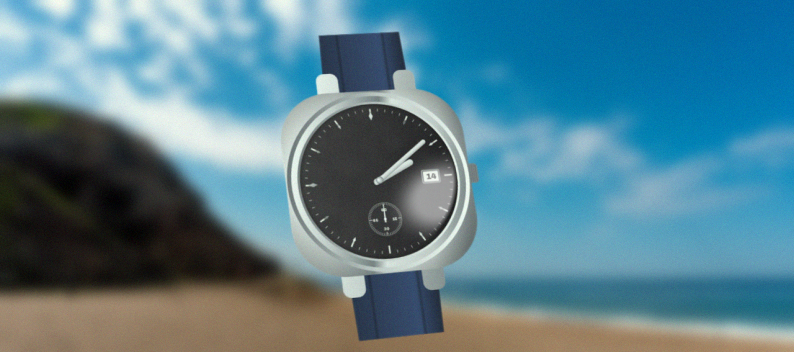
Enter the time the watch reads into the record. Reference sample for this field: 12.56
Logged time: 2.09
